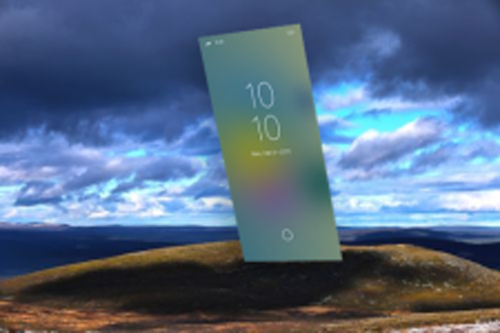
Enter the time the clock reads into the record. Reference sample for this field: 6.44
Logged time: 10.10
